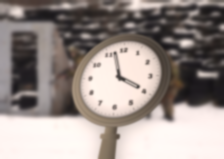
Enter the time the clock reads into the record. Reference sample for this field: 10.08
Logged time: 3.57
